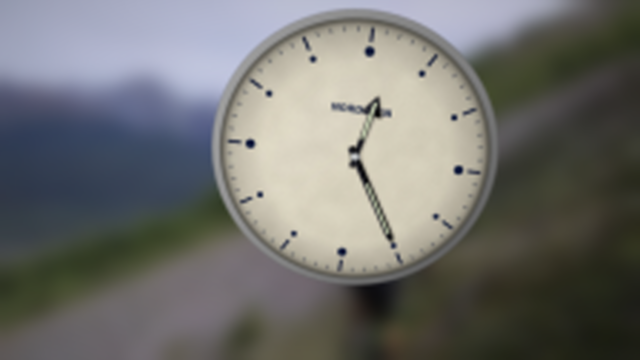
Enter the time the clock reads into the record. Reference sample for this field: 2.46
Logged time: 12.25
